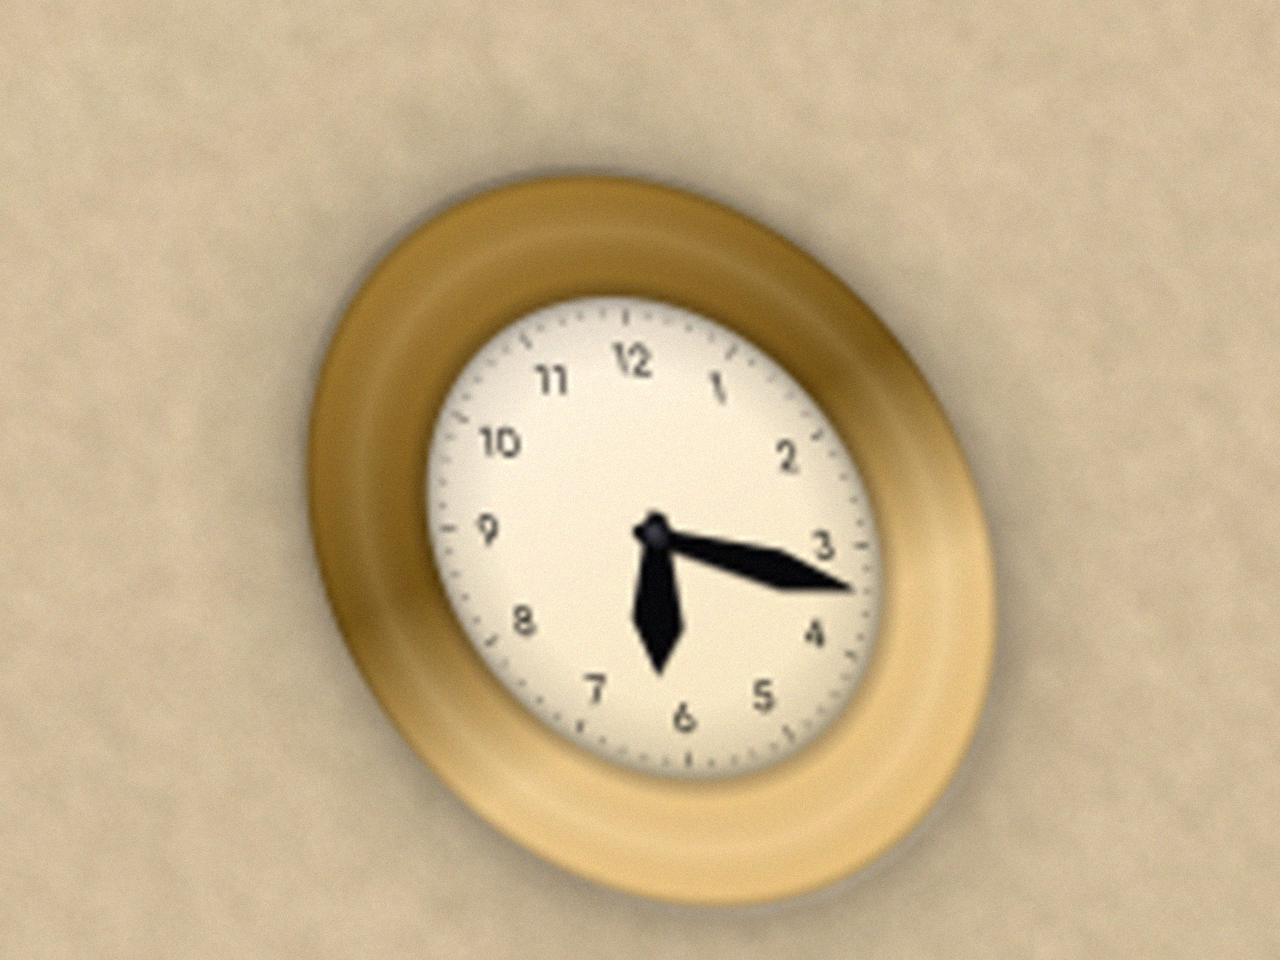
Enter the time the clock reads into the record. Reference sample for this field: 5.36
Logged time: 6.17
